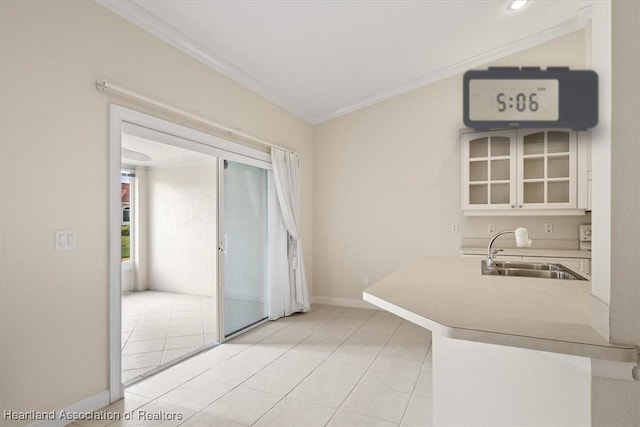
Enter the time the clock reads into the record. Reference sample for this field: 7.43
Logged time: 5.06
